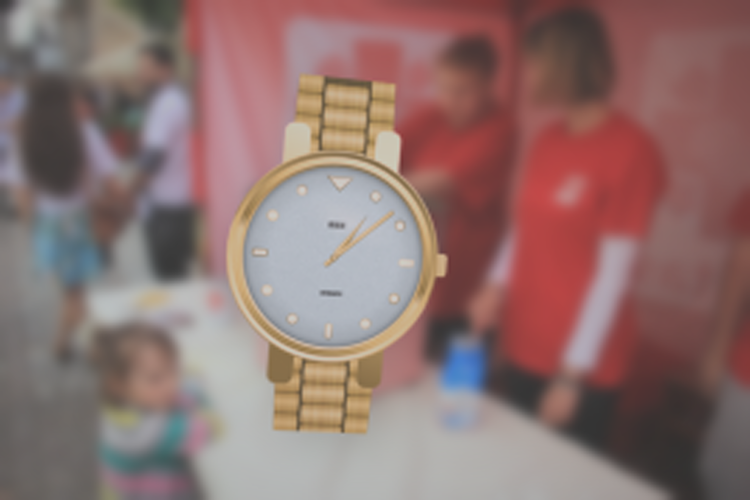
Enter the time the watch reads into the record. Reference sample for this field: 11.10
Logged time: 1.08
